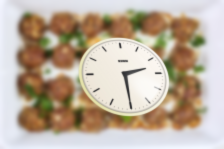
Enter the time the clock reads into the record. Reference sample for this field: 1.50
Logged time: 2.30
